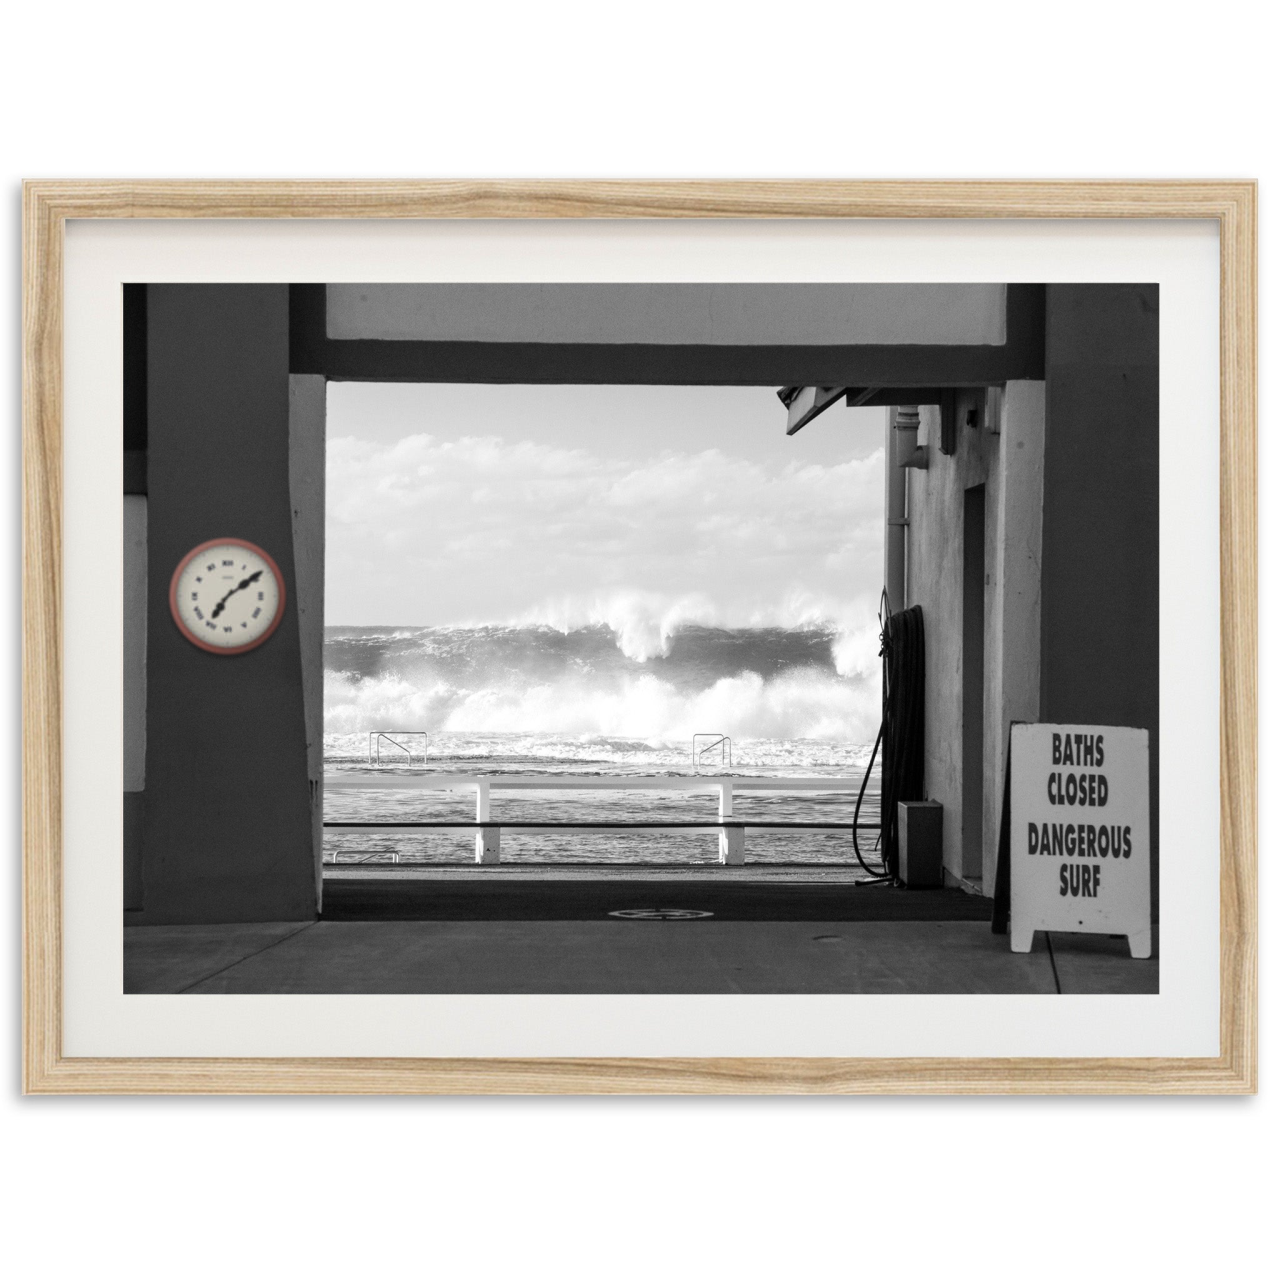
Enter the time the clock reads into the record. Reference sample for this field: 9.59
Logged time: 7.09
